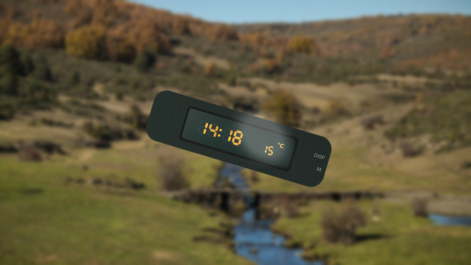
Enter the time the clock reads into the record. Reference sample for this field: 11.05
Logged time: 14.18
